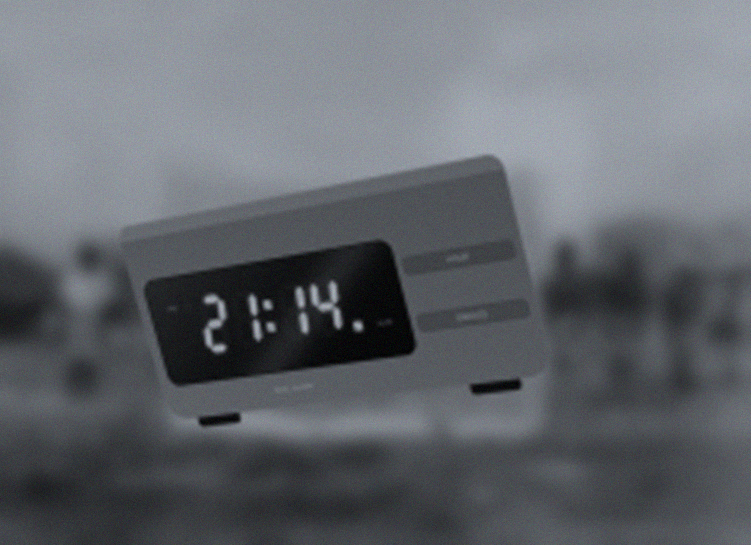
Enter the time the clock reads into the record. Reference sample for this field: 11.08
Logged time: 21.14
